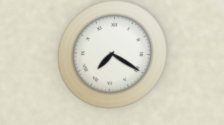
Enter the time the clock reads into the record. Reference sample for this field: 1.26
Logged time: 7.20
